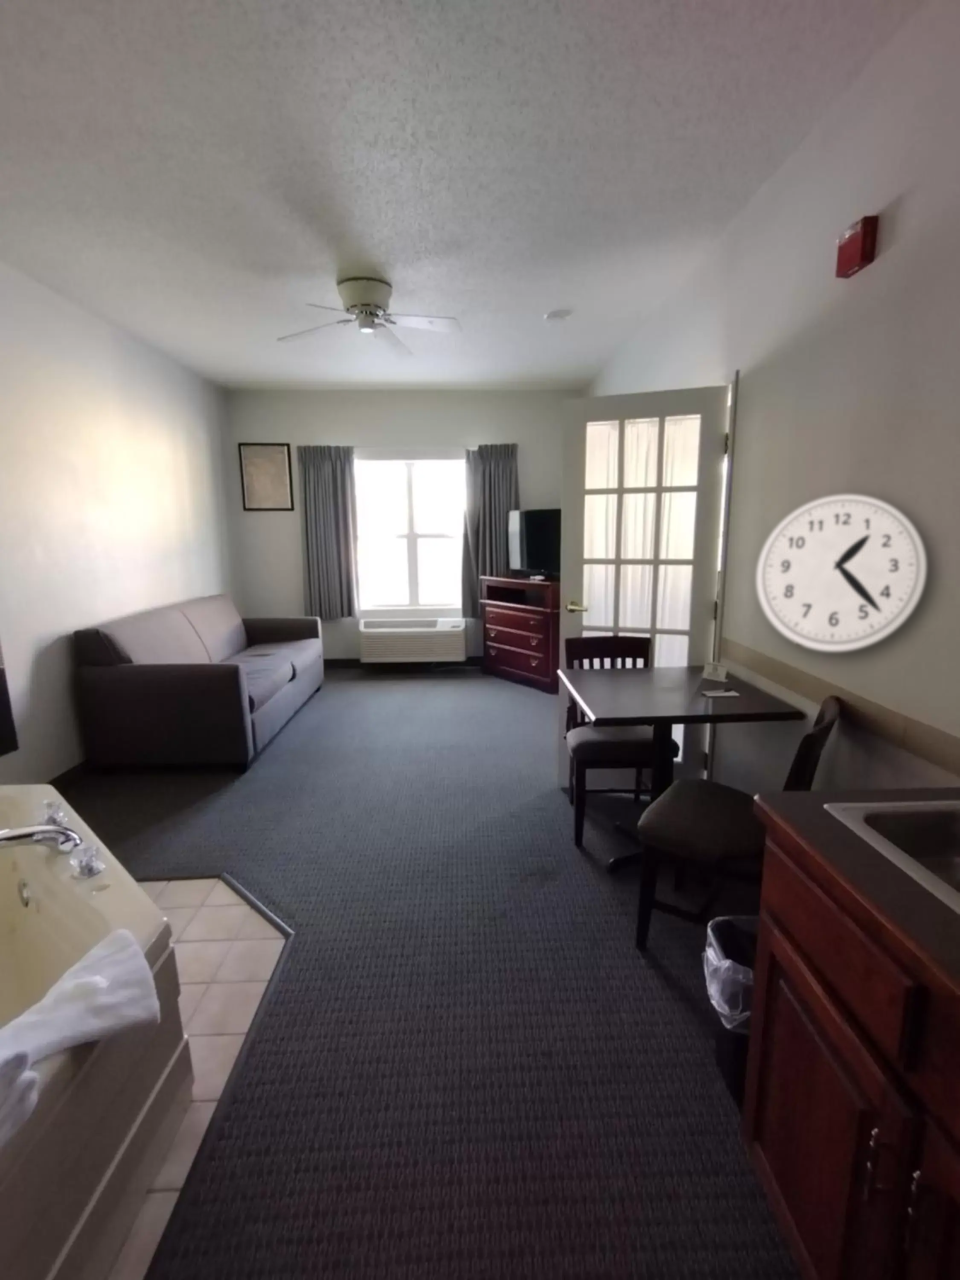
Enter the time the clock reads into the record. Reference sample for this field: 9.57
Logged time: 1.23
